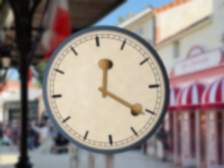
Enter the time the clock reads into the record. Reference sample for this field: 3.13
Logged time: 12.21
